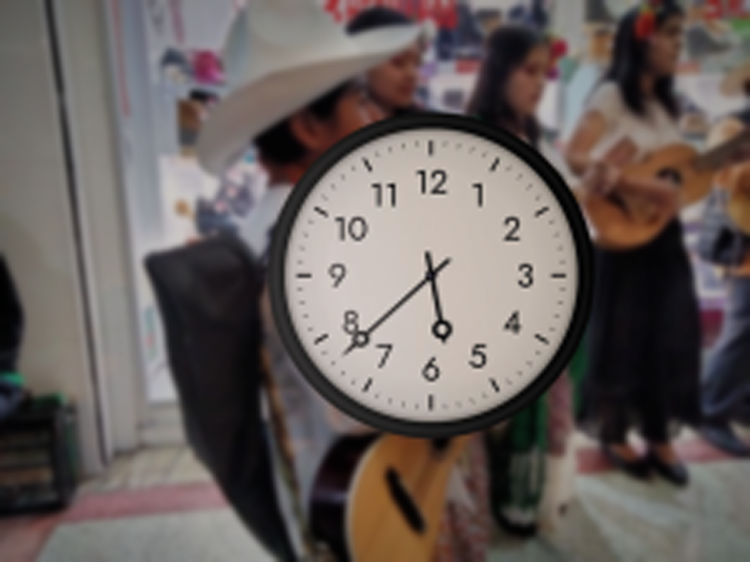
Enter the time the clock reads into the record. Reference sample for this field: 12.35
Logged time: 5.38
